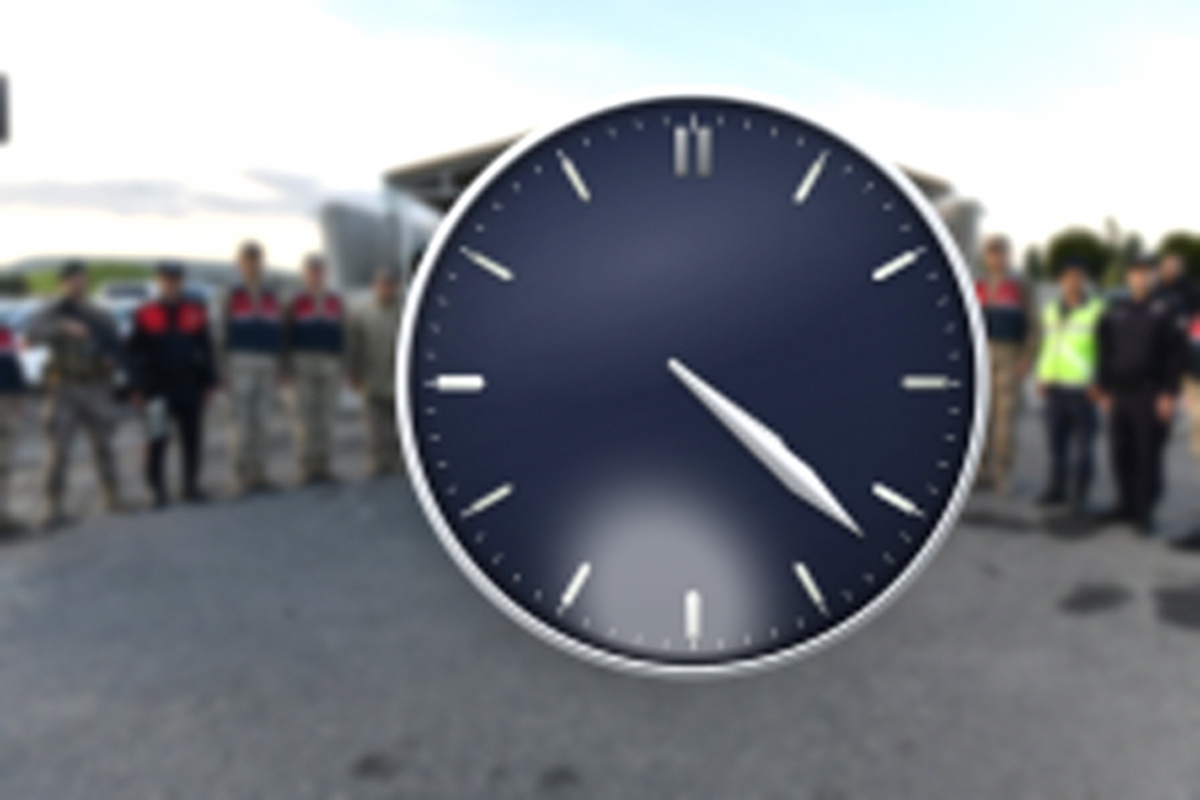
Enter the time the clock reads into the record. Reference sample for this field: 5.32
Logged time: 4.22
